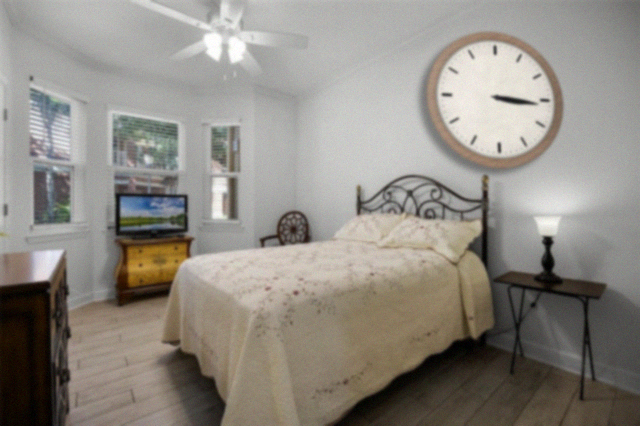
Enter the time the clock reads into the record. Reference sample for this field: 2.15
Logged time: 3.16
